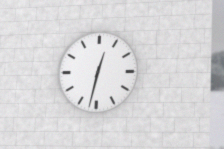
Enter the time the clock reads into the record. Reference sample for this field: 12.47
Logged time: 12.32
